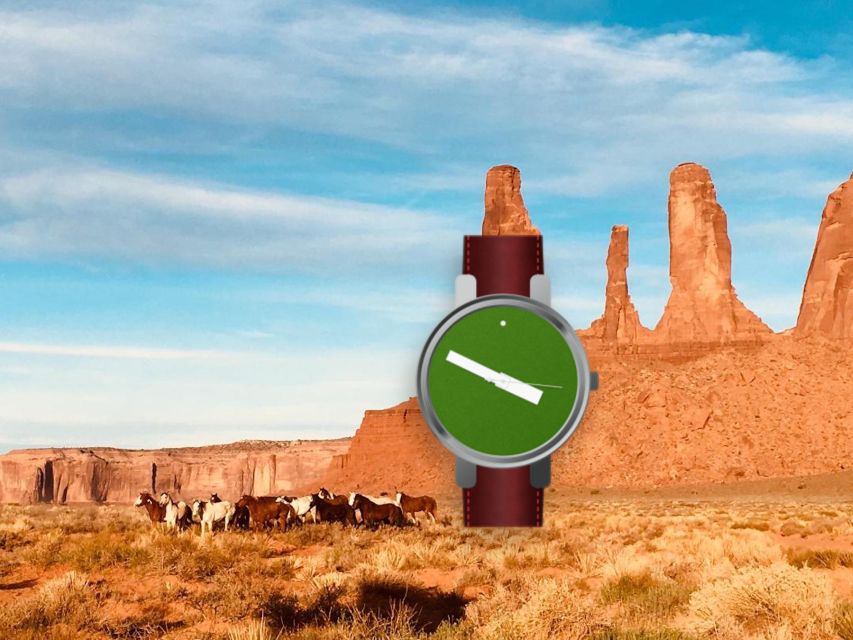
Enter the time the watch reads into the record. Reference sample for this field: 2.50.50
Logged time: 3.49.16
